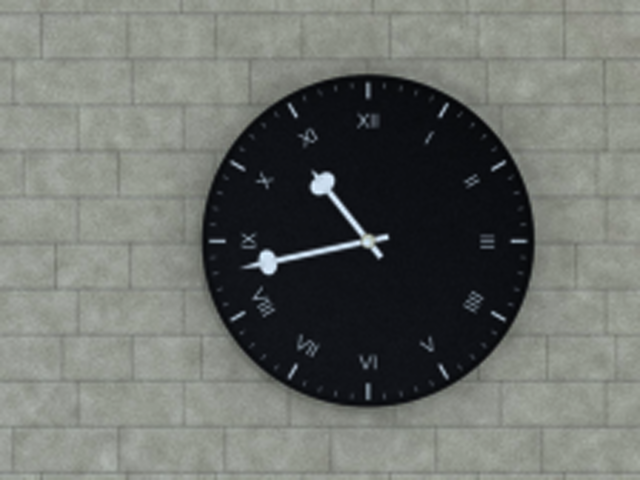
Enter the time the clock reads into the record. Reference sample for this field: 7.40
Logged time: 10.43
